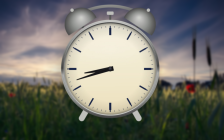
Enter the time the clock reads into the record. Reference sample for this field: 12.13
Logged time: 8.42
